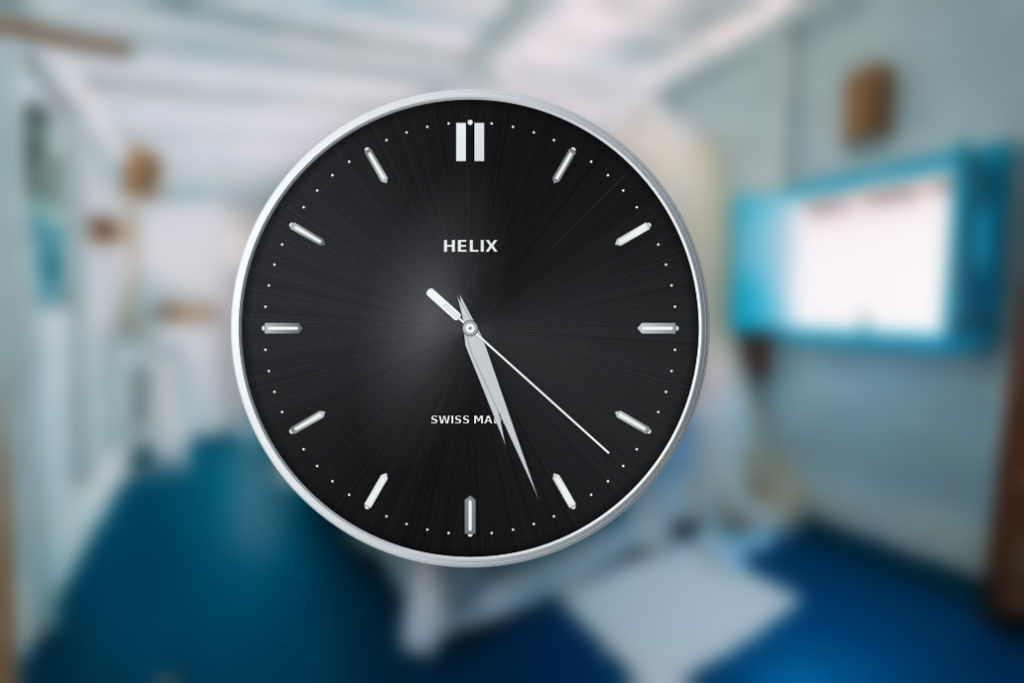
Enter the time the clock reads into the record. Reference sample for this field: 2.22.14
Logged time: 5.26.22
